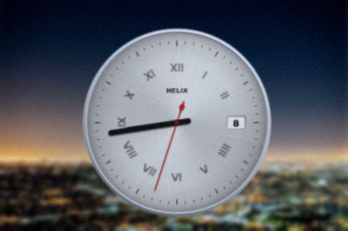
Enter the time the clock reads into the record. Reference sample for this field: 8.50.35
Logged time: 8.43.33
